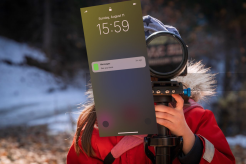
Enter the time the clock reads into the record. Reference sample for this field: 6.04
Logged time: 15.59
